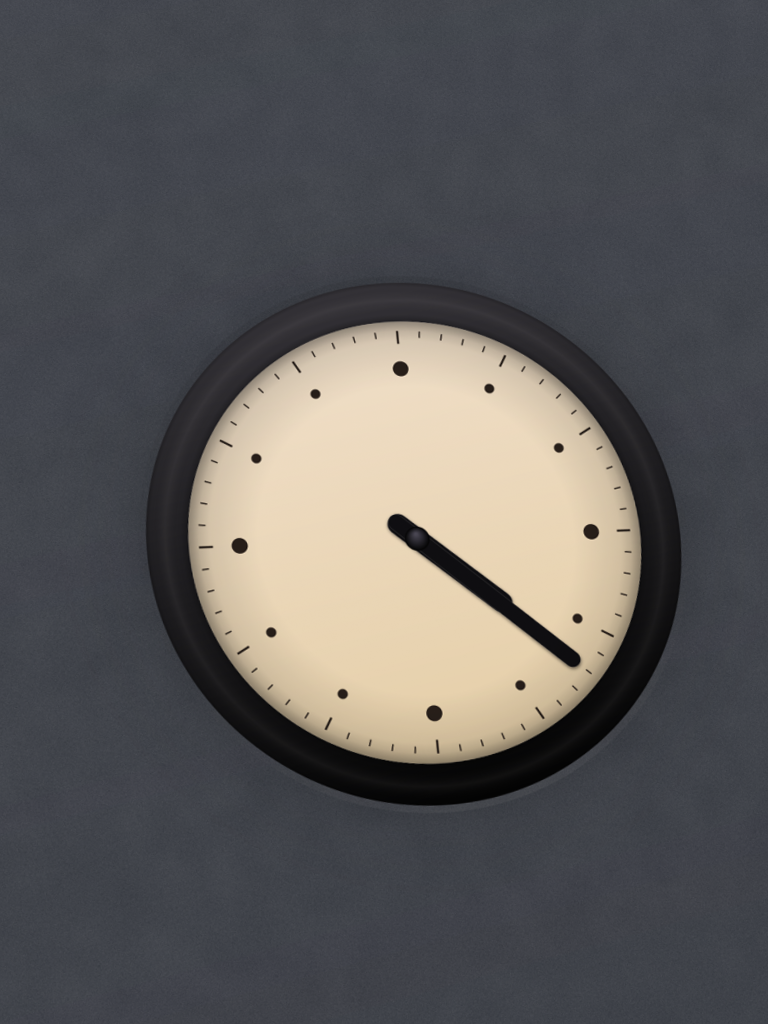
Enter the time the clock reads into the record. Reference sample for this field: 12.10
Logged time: 4.22
